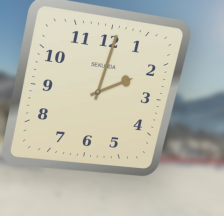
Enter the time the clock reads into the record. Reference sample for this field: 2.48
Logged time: 2.01
